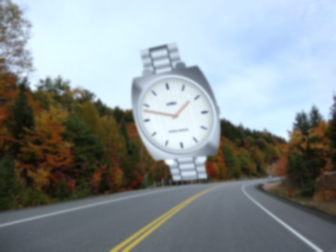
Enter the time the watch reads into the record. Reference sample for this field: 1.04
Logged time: 1.48
